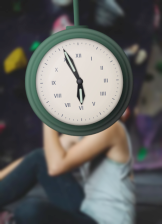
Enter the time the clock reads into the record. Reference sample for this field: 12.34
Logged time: 5.56
